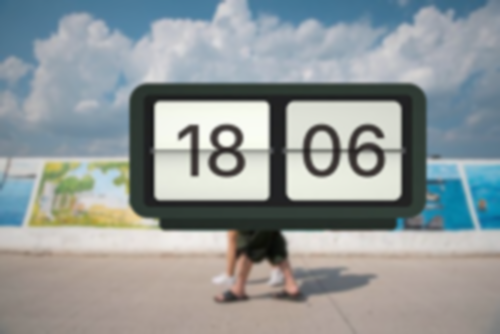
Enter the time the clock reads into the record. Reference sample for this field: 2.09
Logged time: 18.06
